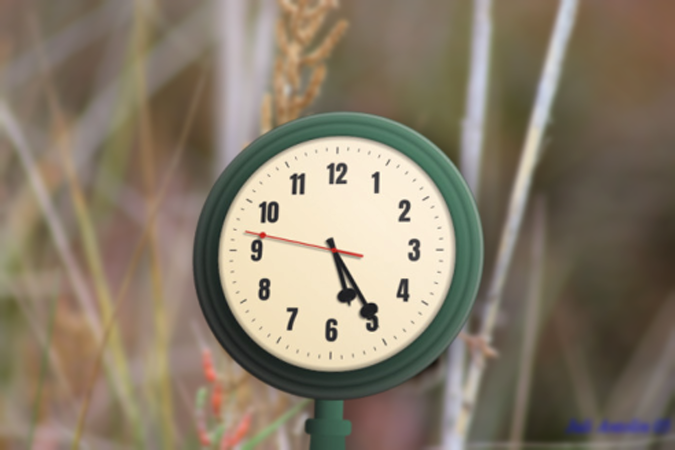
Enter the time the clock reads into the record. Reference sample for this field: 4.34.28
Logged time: 5.24.47
